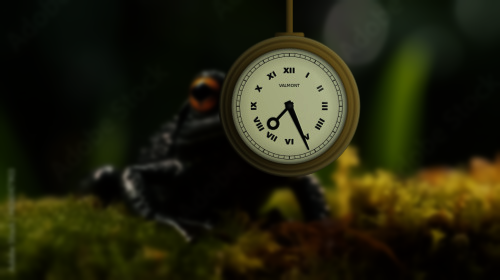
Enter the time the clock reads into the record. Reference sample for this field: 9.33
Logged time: 7.26
